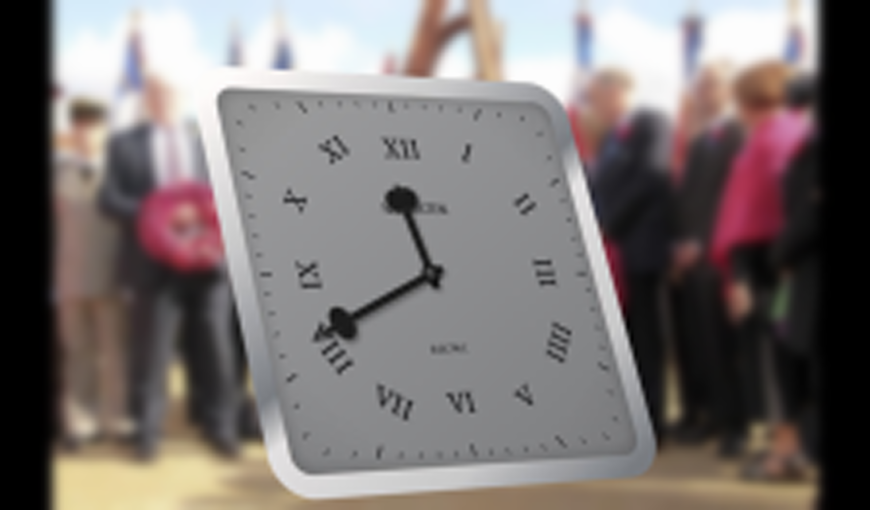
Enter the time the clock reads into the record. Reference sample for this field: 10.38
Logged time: 11.41
